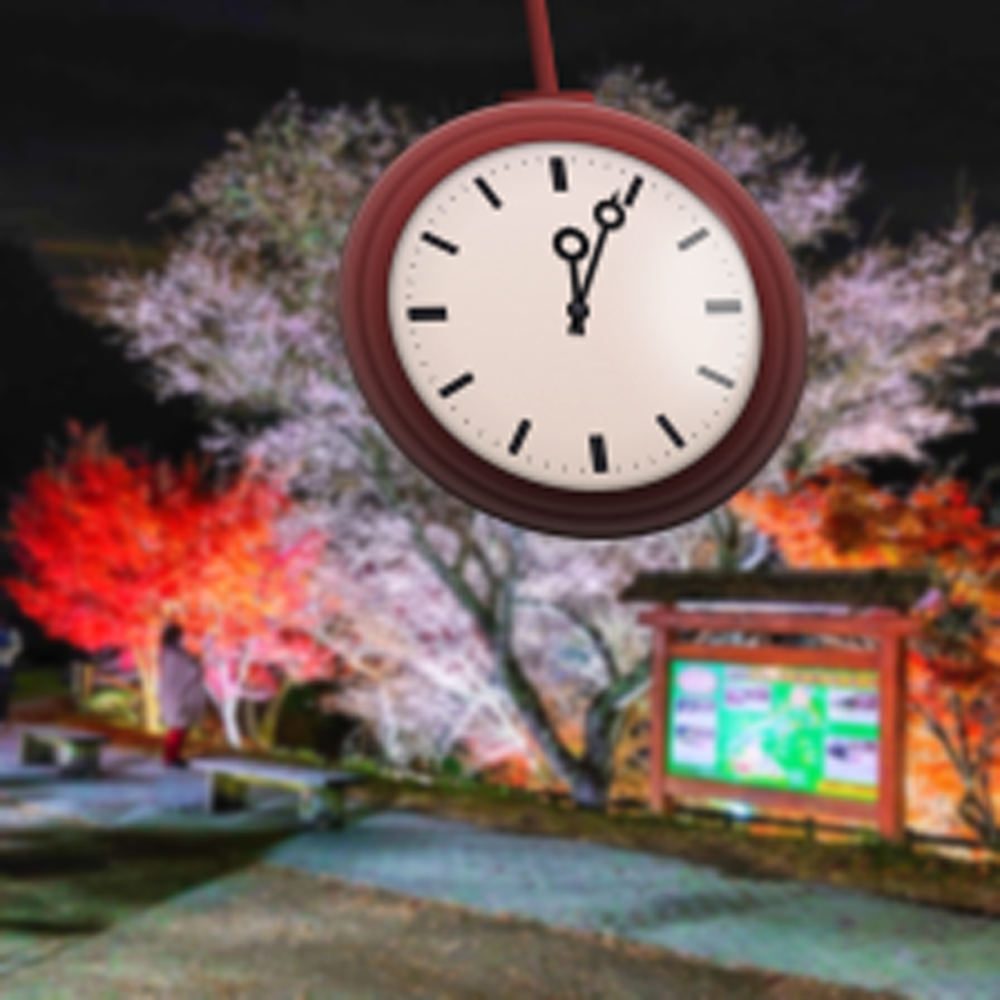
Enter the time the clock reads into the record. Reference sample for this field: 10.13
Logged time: 12.04
